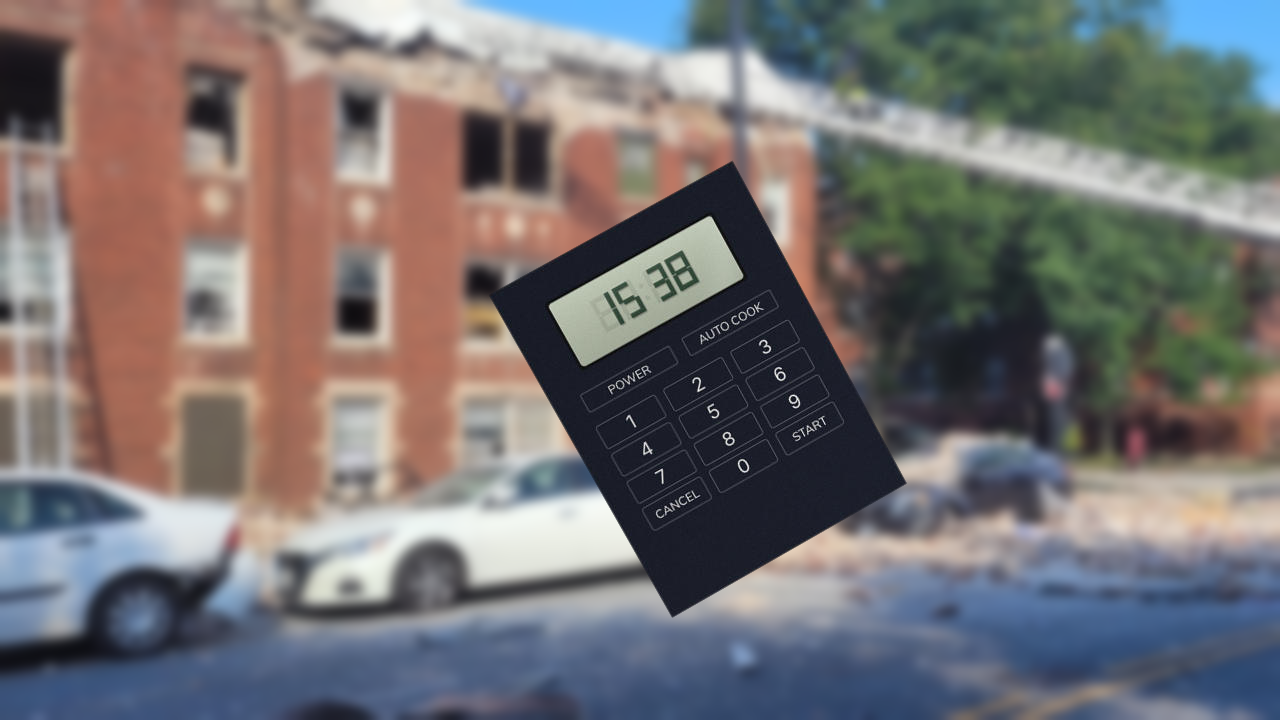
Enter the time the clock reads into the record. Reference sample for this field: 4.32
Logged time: 15.38
